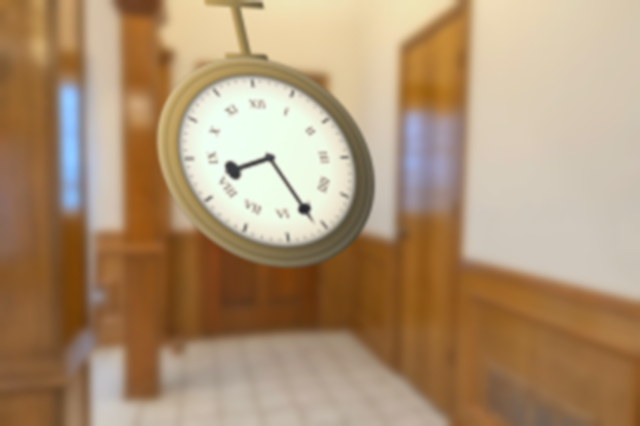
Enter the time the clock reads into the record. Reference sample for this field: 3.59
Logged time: 8.26
